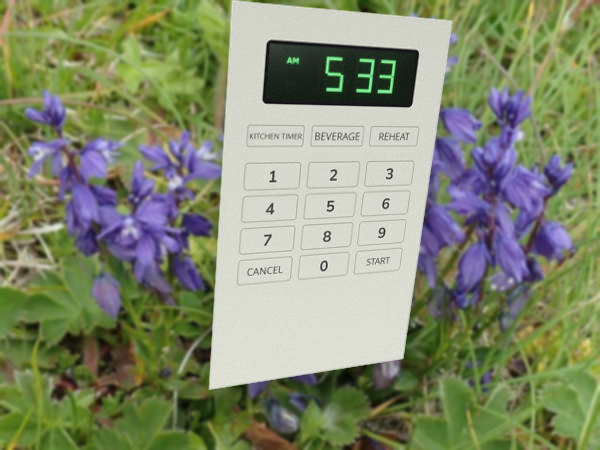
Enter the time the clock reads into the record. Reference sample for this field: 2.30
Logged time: 5.33
